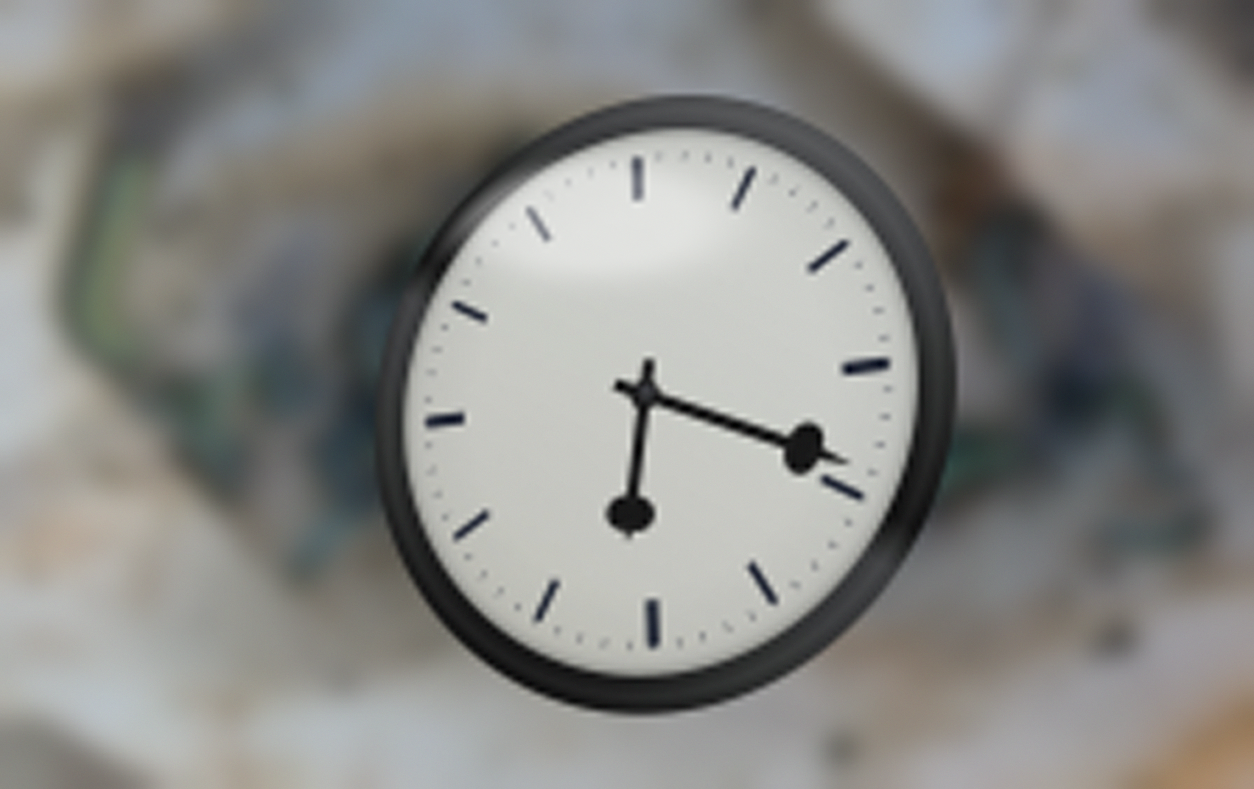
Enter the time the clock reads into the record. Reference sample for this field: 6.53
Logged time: 6.19
